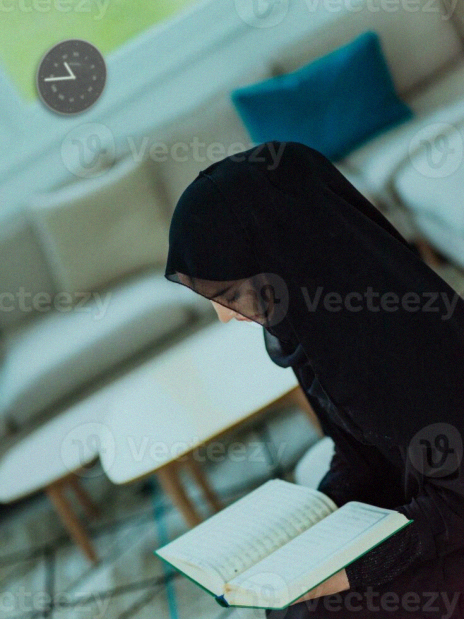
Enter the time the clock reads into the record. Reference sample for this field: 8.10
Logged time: 10.44
